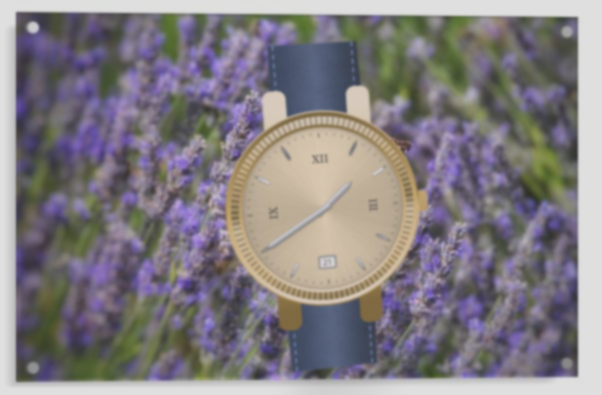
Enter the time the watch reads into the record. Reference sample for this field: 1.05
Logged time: 1.40
